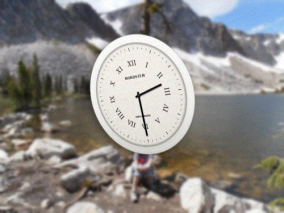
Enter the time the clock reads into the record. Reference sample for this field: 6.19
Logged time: 2.30
